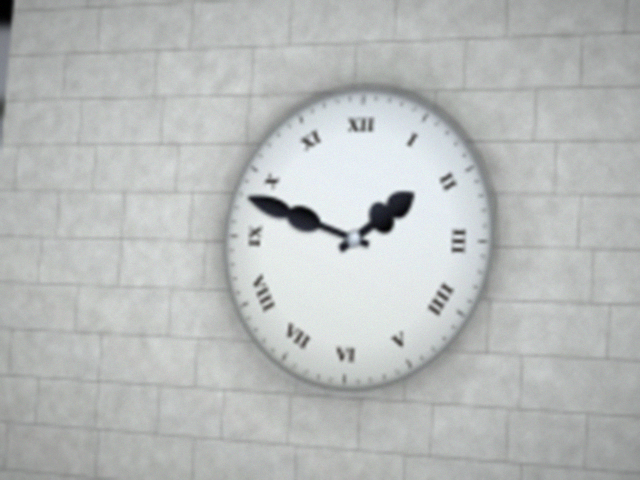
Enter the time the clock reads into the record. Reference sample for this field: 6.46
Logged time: 1.48
